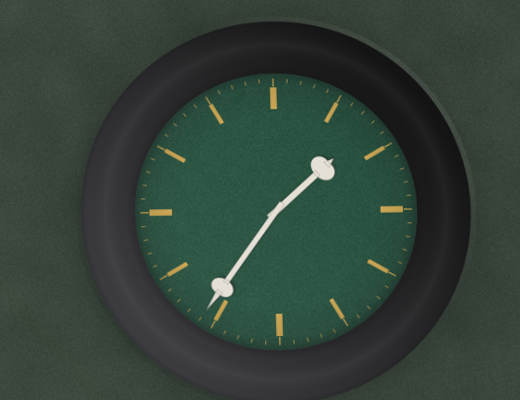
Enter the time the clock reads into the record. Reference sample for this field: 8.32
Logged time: 1.36
